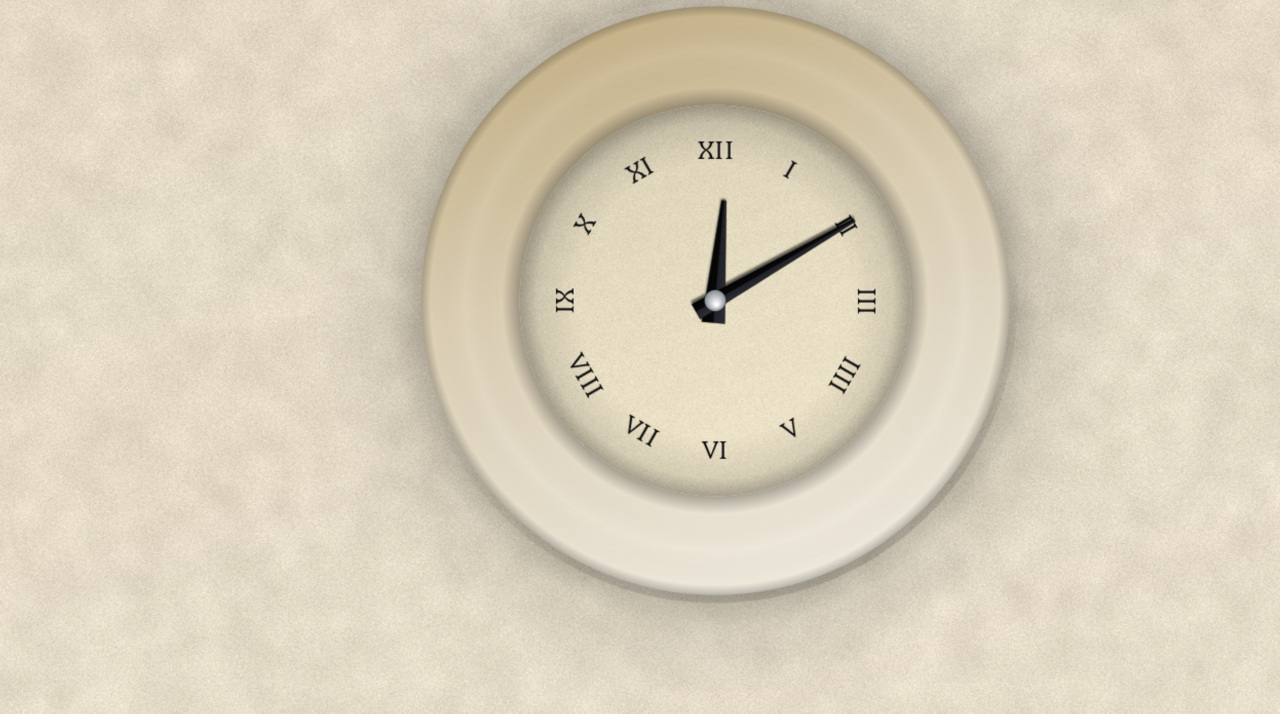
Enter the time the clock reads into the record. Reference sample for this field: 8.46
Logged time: 12.10
